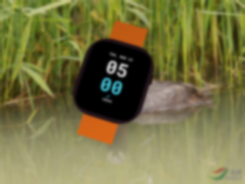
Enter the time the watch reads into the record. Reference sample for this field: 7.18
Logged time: 5.00
